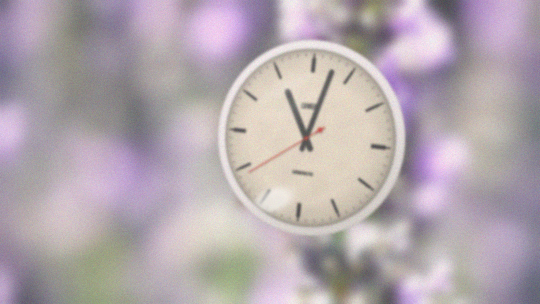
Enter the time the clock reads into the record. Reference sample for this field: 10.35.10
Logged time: 11.02.39
